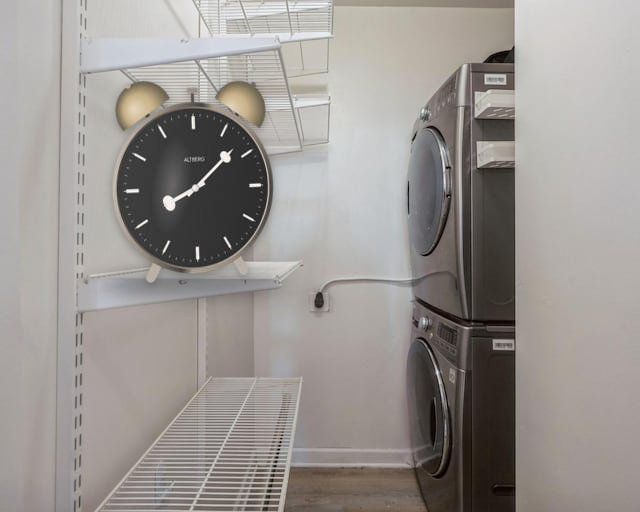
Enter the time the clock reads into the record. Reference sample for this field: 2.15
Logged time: 8.08
